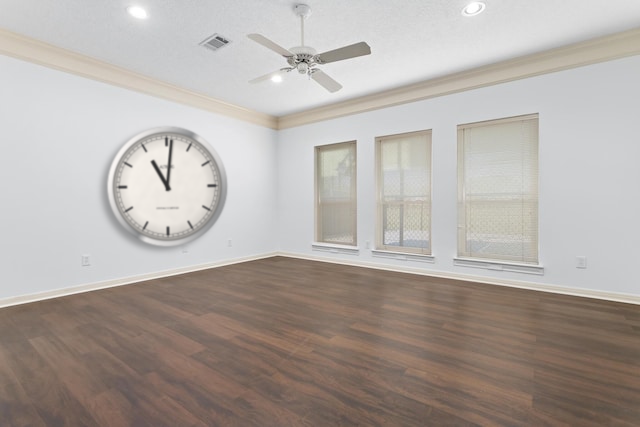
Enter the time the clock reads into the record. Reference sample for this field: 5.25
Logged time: 11.01
